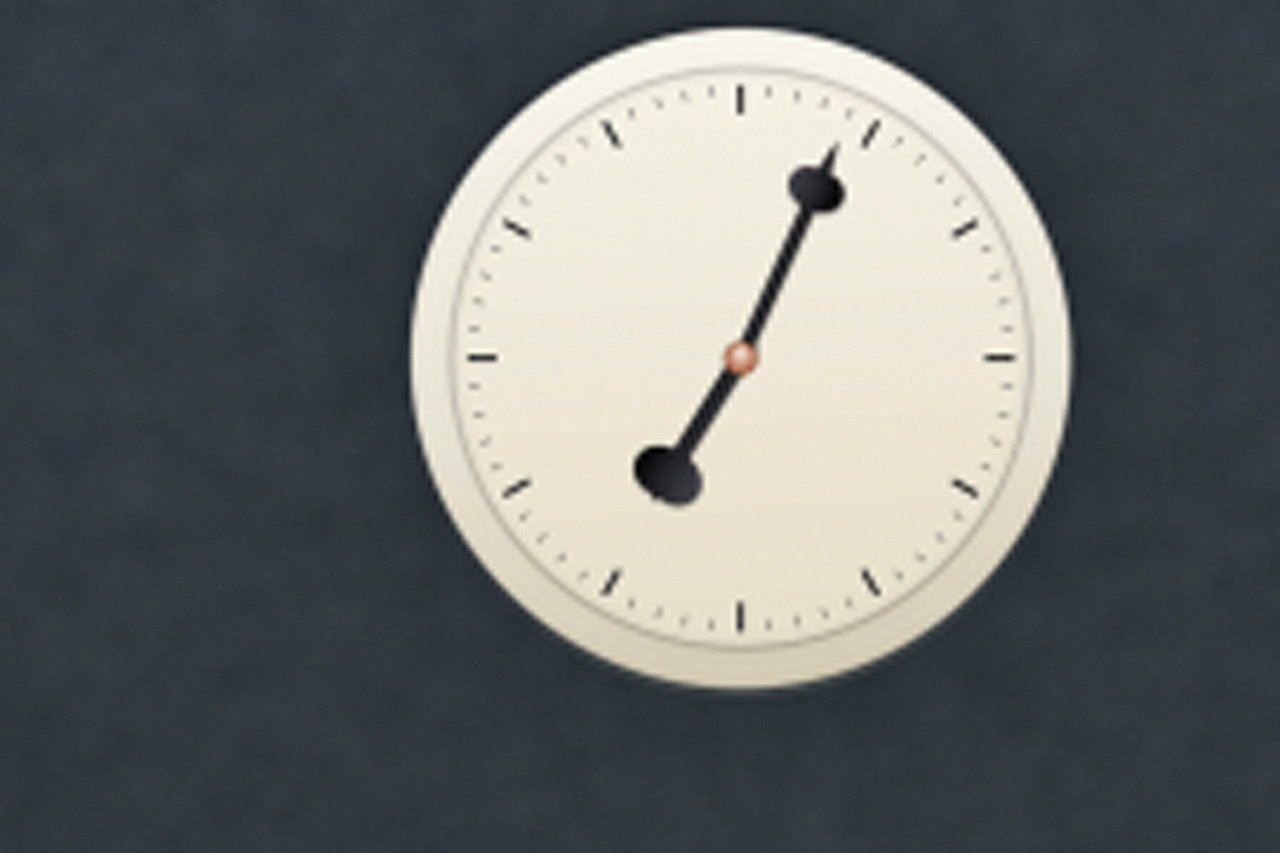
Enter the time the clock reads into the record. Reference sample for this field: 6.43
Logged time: 7.04
